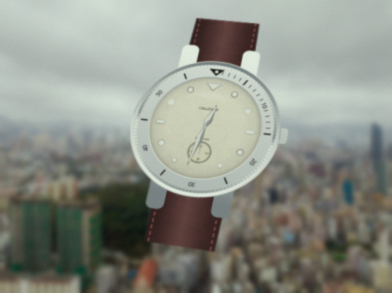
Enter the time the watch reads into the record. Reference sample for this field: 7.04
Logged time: 12.32
